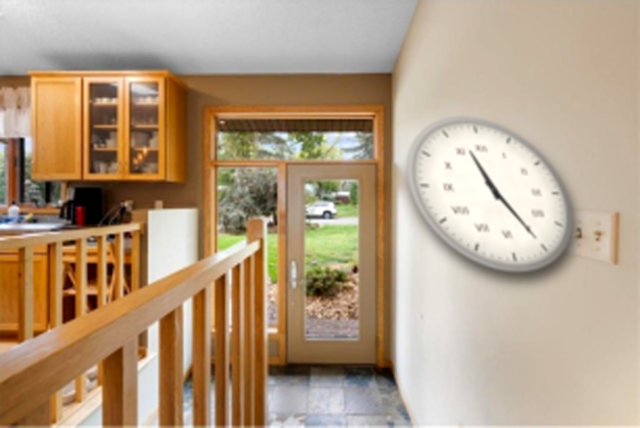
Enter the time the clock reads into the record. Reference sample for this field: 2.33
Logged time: 11.25
